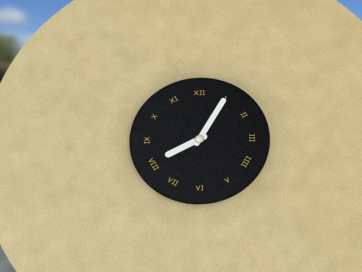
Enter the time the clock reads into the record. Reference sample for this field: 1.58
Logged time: 8.05
